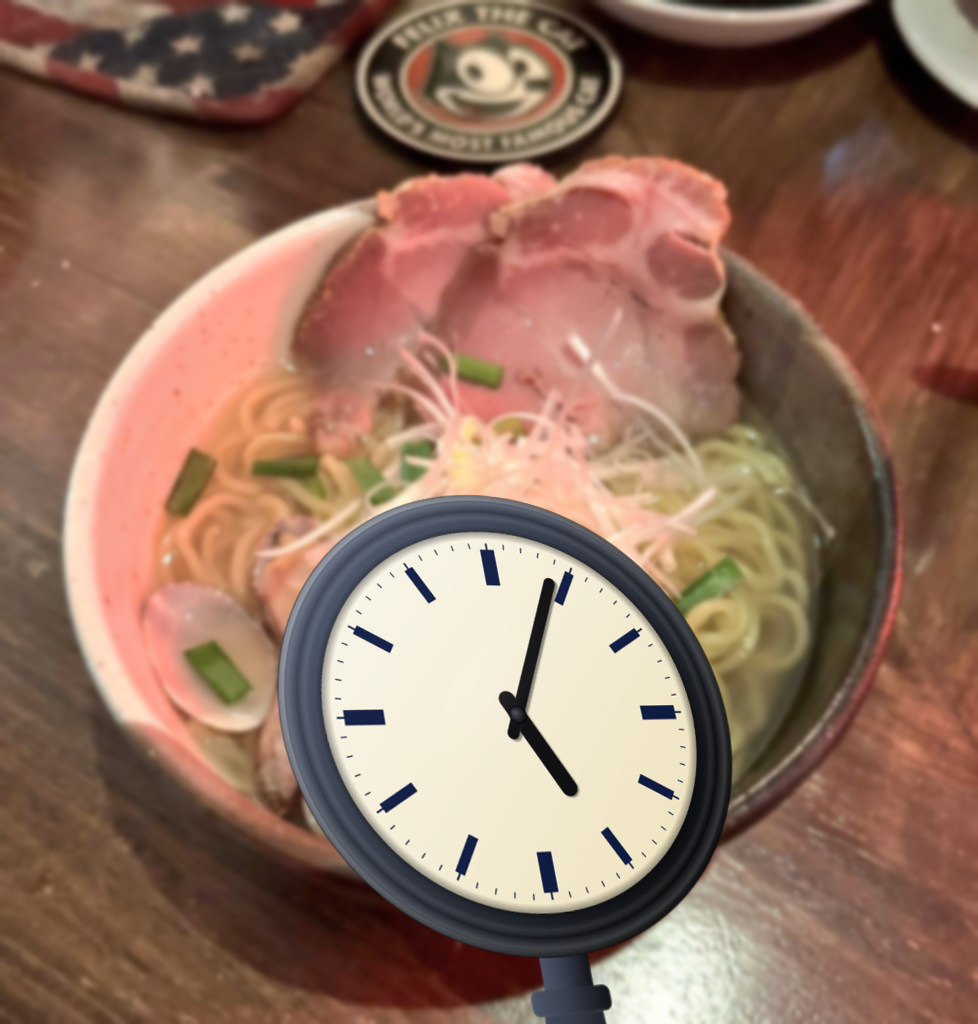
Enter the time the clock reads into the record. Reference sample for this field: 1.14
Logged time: 5.04
